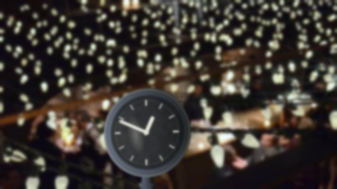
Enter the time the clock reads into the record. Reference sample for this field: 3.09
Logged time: 12.49
